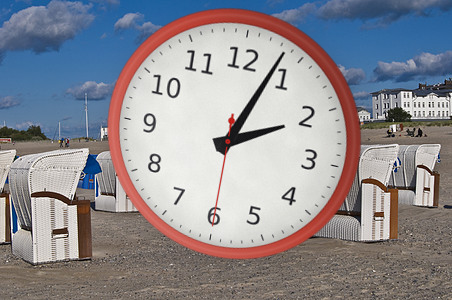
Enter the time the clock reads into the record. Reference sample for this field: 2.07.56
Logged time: 2.03.30
